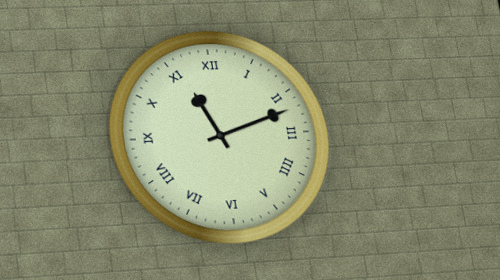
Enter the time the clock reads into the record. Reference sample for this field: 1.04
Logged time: 11.12
